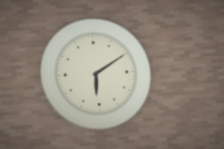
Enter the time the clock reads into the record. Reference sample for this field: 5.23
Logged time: 6.10
